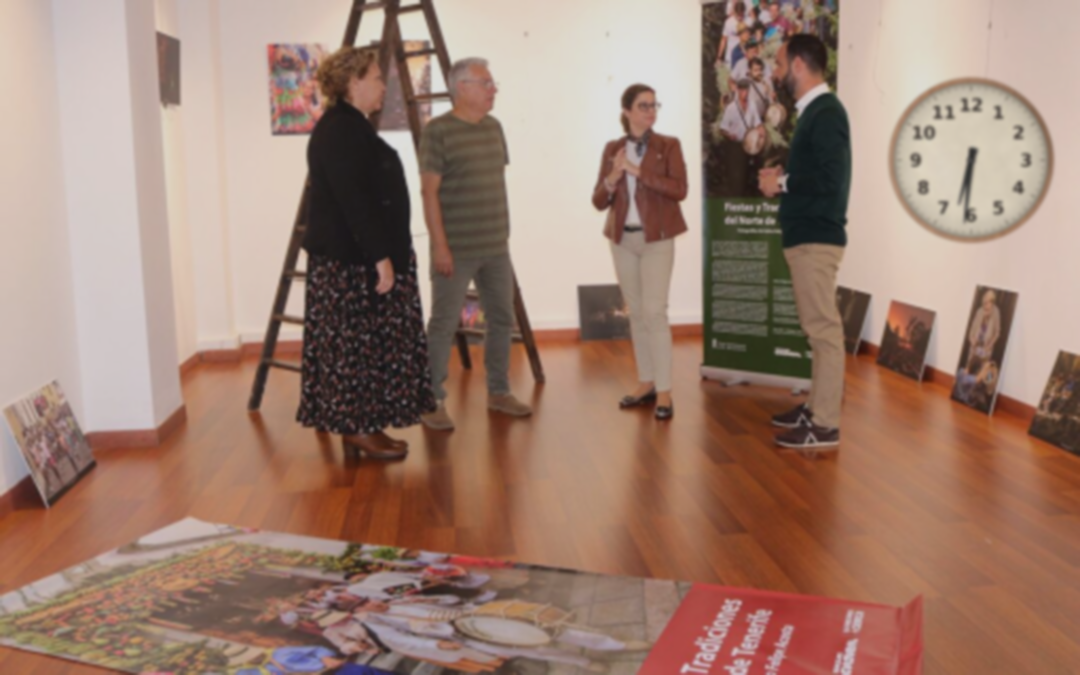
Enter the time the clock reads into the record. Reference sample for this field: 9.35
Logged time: 6.31
